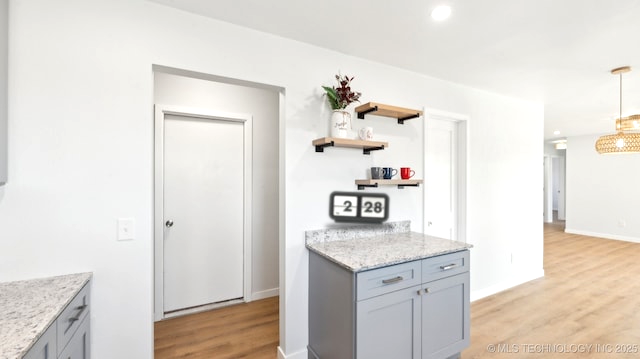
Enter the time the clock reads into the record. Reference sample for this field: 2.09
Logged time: 2.28
